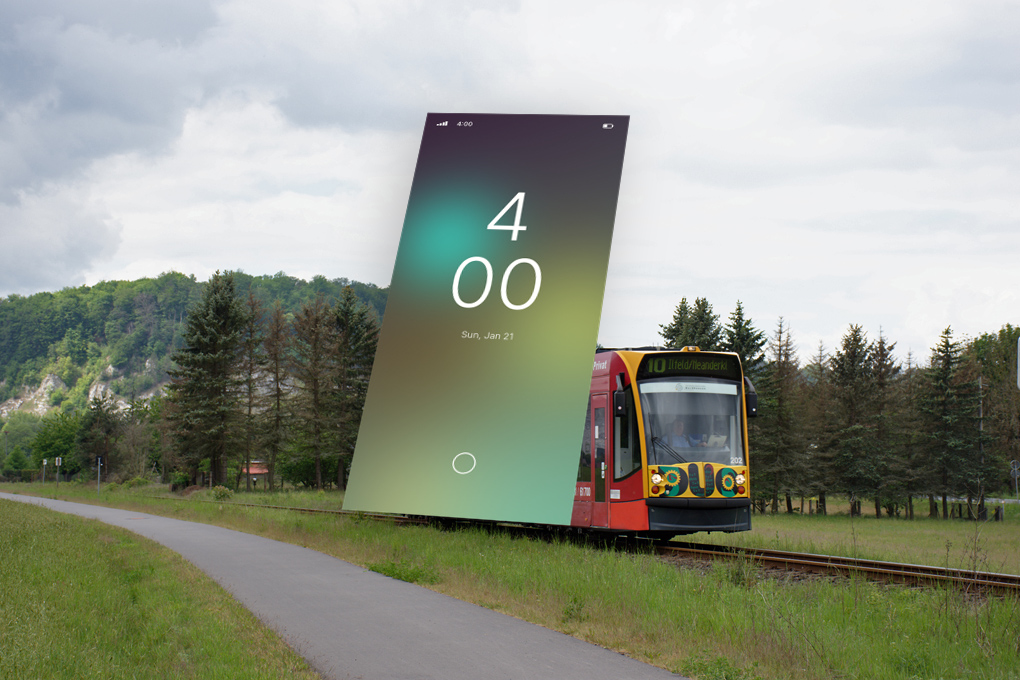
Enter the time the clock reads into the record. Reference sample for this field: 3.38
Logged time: 4.00
